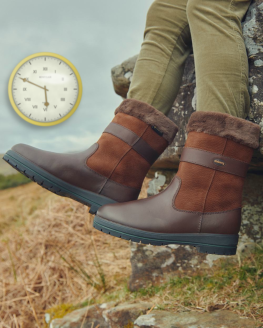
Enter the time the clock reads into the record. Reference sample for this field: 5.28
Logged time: 5.49
